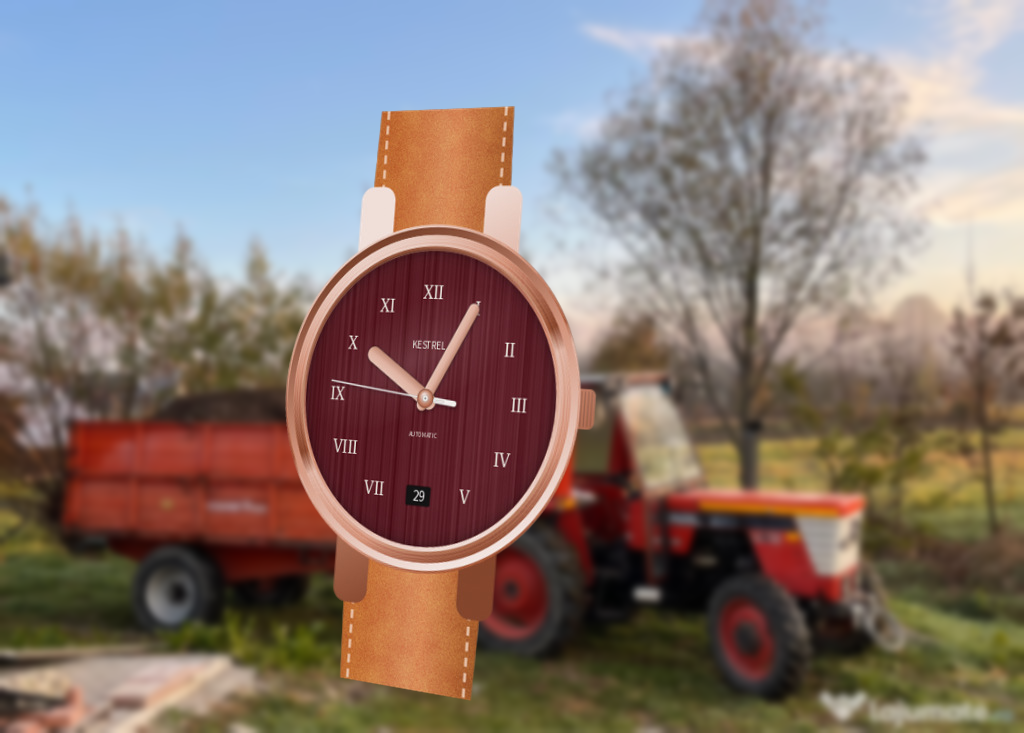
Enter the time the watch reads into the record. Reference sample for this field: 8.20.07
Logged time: 10.04.46
